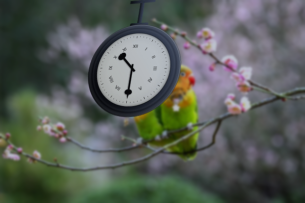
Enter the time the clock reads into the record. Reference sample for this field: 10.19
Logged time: 10.30
